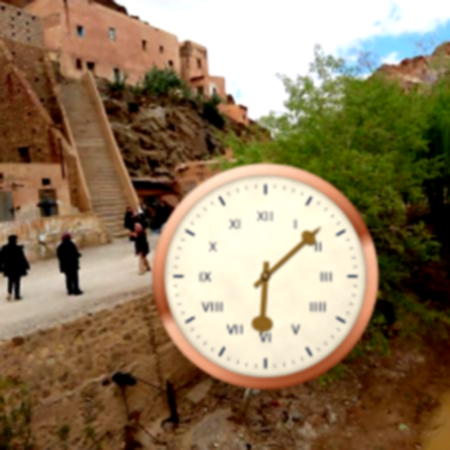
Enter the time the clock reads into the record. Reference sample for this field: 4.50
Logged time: 6.08
